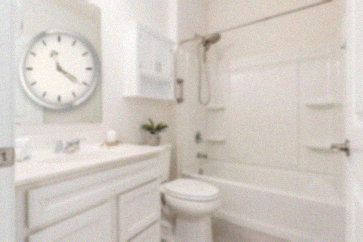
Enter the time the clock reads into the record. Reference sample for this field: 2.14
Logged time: 11.21
